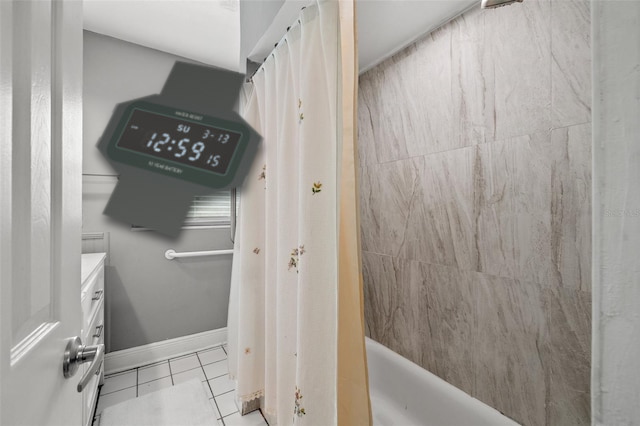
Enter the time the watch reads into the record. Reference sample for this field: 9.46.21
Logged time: 12.59.15
